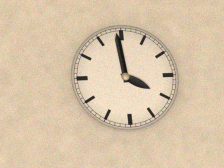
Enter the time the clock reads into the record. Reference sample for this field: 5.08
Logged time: 3.59
